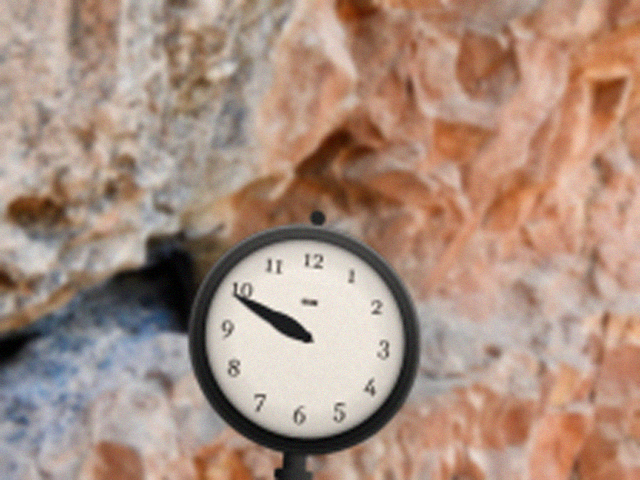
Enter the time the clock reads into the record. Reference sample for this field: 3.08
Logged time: 9.49
